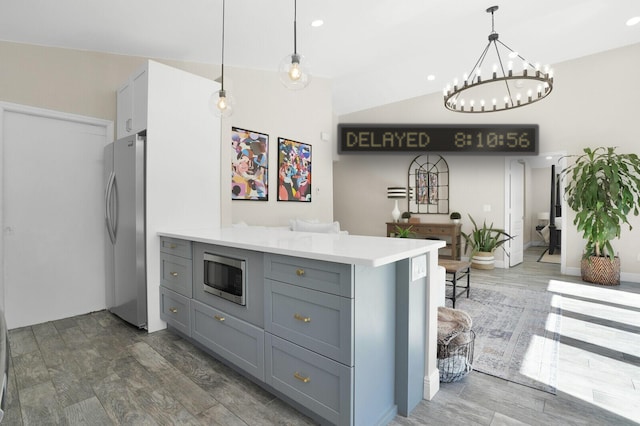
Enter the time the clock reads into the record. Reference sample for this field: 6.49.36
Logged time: 8.10.56
